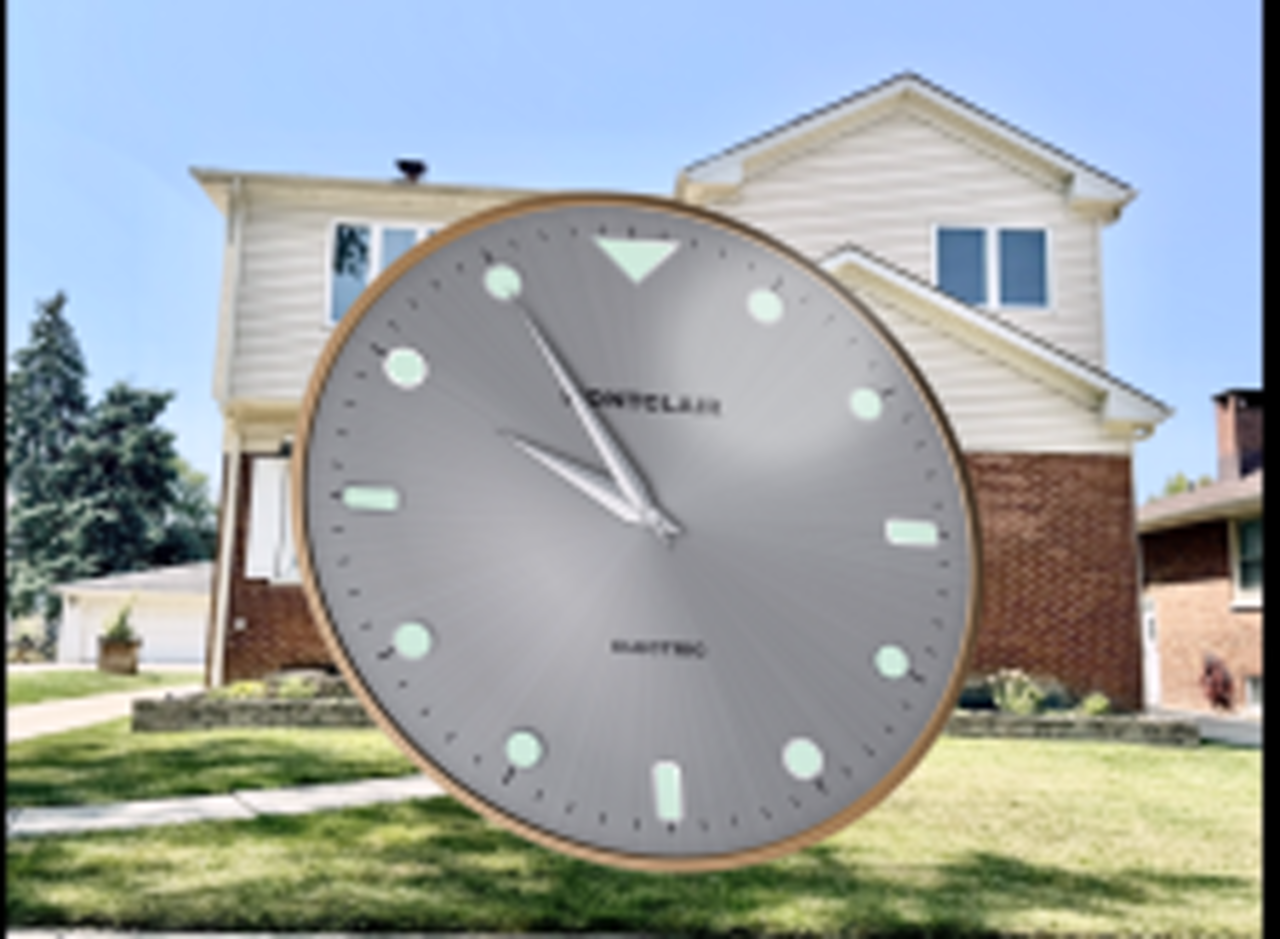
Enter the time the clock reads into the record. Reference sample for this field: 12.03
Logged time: 9.55
